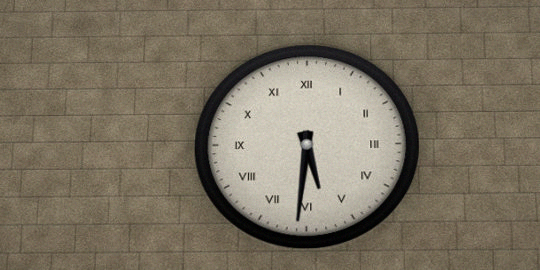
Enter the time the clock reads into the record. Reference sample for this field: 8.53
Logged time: 5.31
